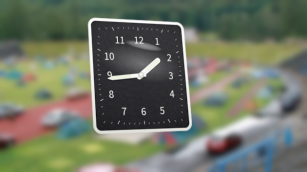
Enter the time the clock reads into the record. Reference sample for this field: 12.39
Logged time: 1.44
